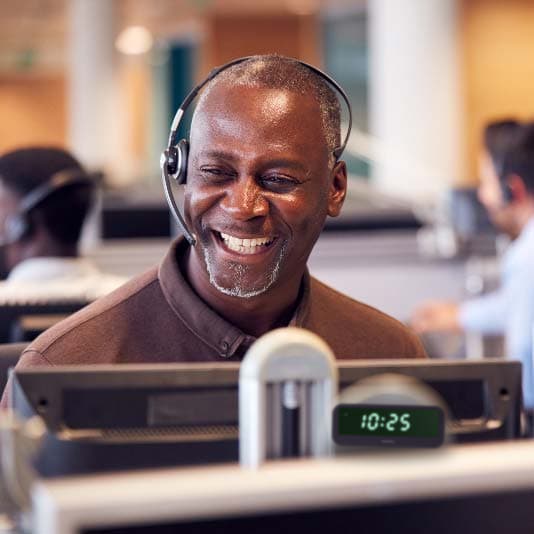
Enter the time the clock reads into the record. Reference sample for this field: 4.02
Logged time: 10.25
